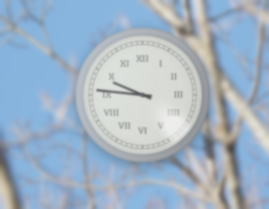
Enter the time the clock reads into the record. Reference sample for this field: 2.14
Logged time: 9.46
